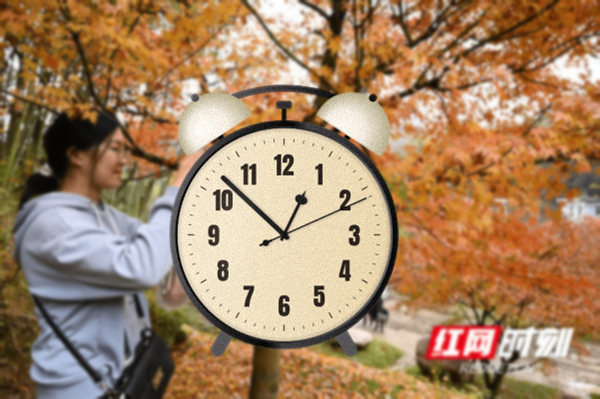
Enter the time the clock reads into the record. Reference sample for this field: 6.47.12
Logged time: 12.52.11
